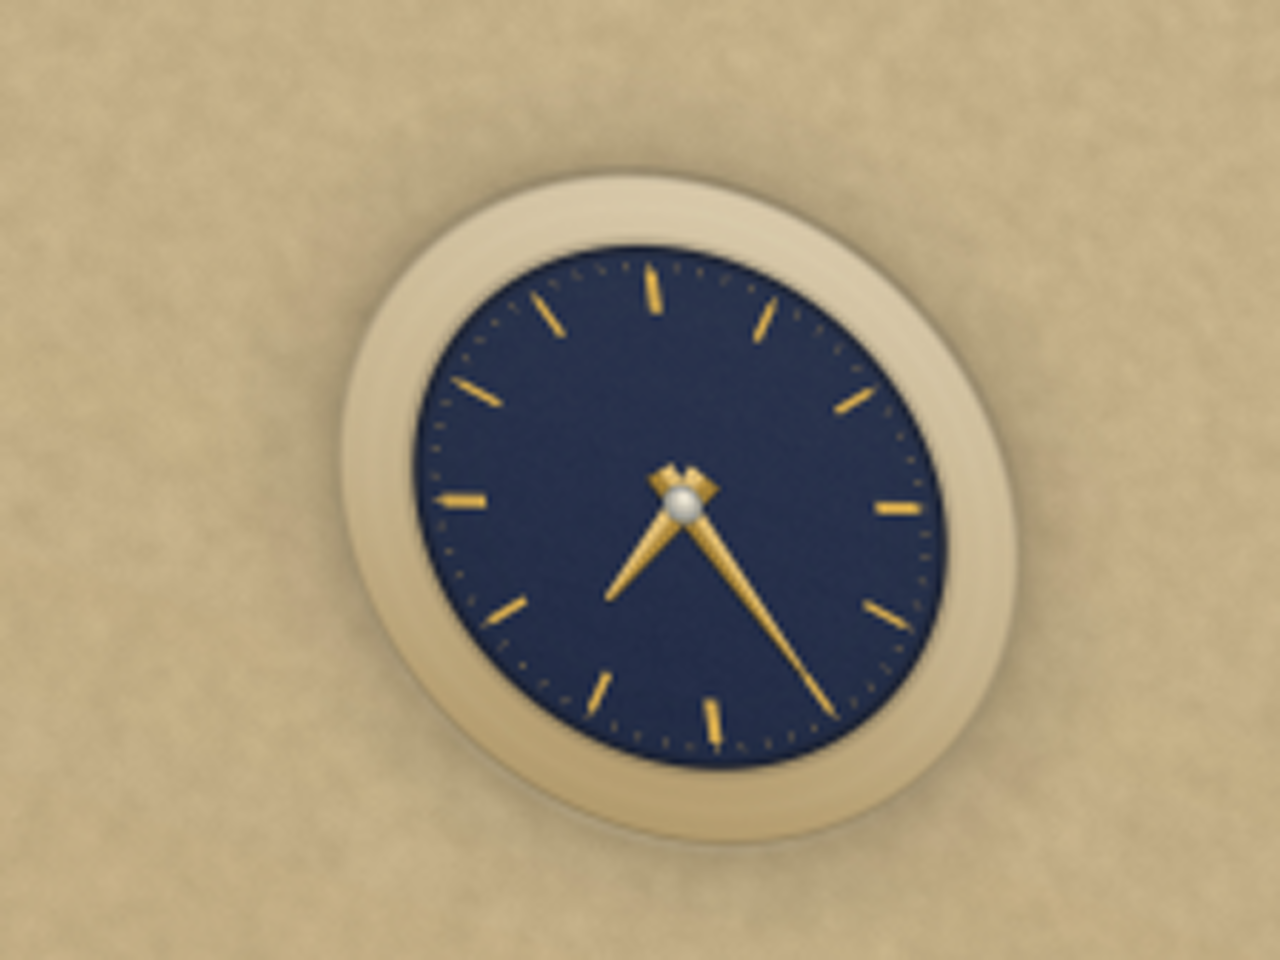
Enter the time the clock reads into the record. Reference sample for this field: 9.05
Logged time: 7.25
